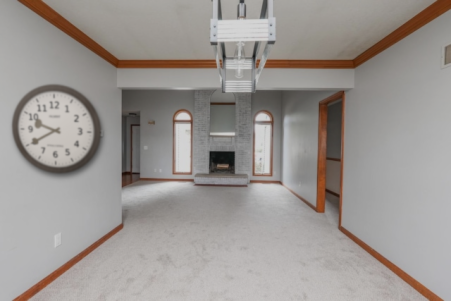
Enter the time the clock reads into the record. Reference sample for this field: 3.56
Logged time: 9.40
